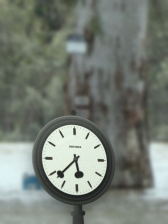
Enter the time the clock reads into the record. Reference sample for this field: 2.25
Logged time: 5.38
